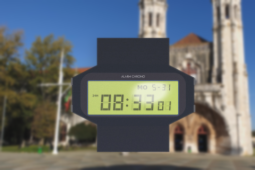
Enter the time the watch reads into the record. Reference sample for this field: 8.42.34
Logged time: 8.33.01
